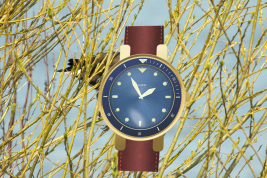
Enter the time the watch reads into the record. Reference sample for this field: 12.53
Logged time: 1.55
